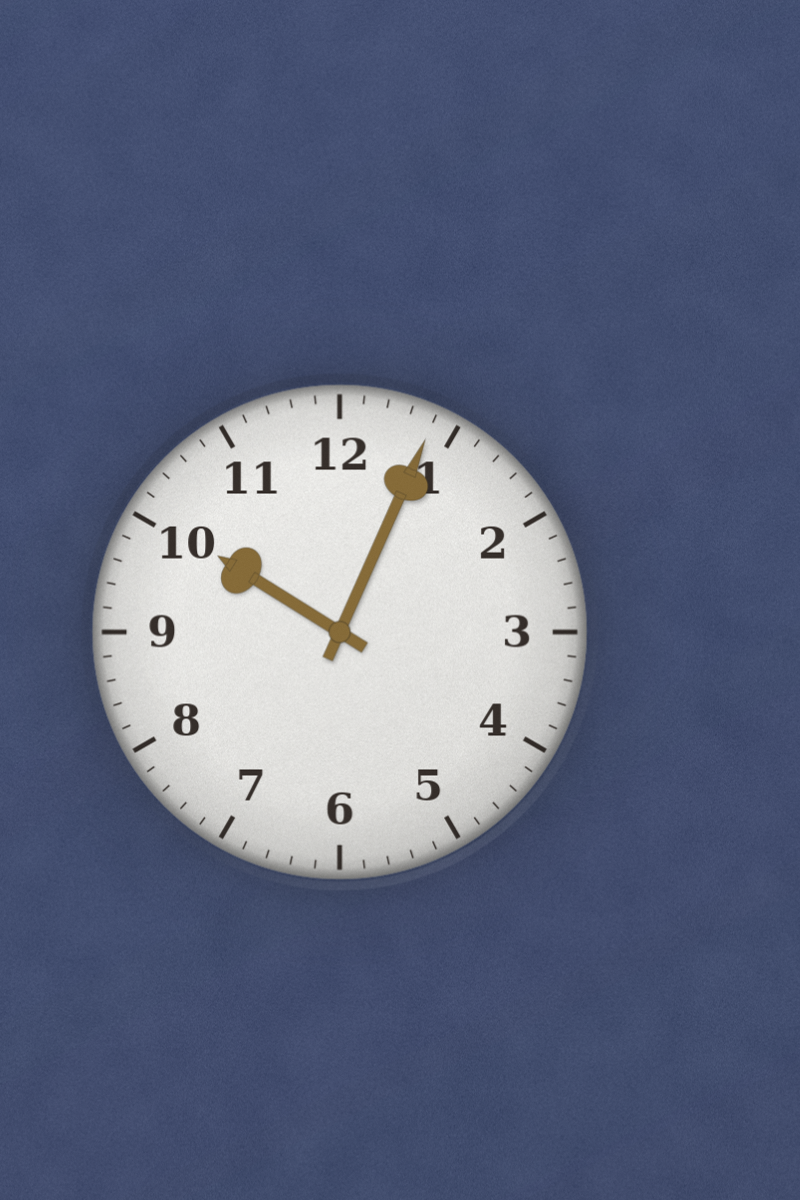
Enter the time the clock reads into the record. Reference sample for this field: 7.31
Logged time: 10.04
